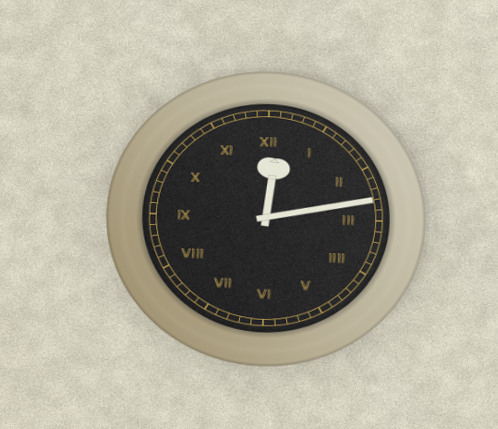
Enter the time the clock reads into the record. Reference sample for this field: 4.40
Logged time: 12.13
